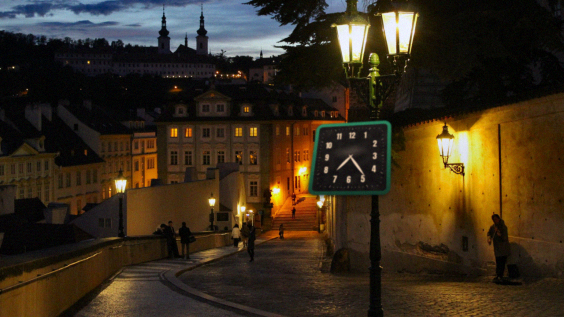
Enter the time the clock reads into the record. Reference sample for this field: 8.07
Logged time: 7.24
